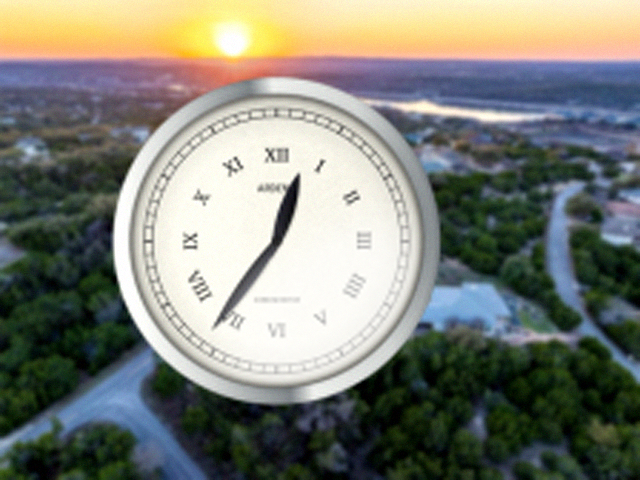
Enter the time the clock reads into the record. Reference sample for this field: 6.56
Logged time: 12.36
